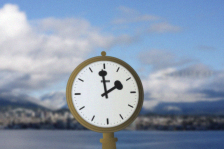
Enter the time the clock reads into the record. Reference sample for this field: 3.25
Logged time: 1.59
